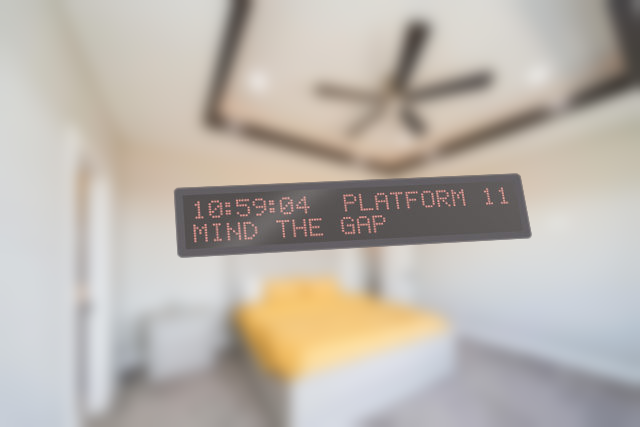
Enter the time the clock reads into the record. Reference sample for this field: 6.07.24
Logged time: 10.59.04
